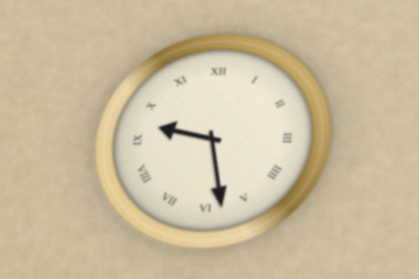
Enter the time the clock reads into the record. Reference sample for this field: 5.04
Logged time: 9.28
